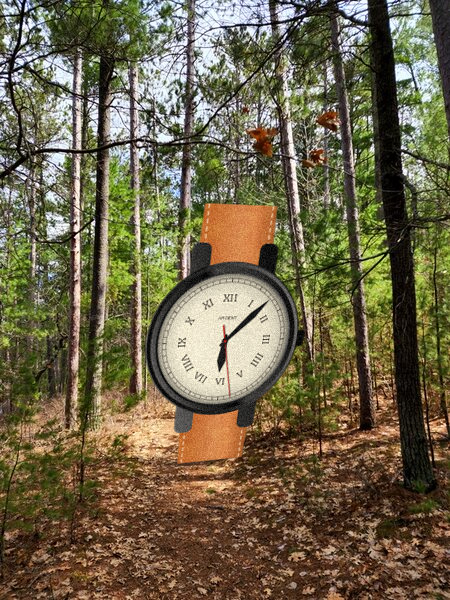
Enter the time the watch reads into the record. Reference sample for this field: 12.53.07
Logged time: 6.07.28
